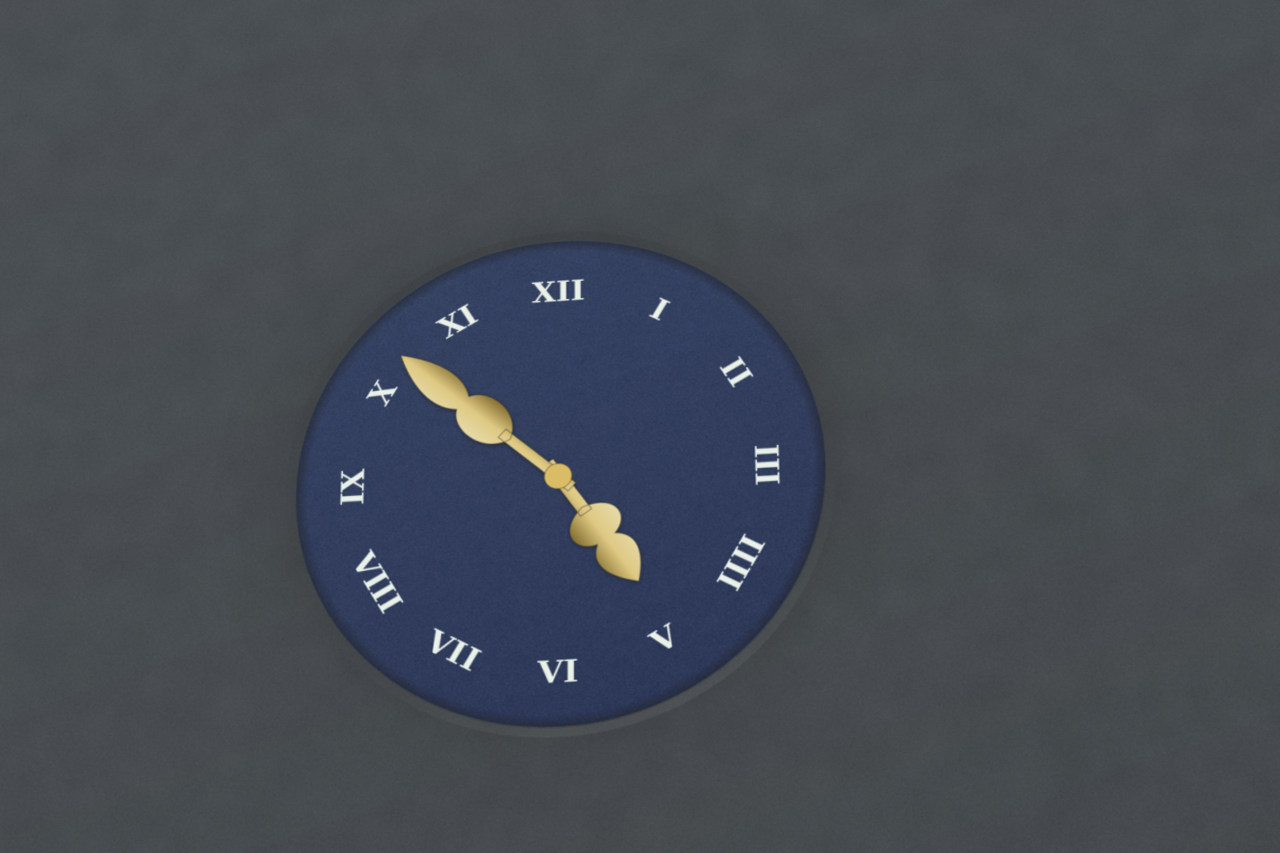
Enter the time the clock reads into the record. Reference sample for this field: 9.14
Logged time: 4.52
